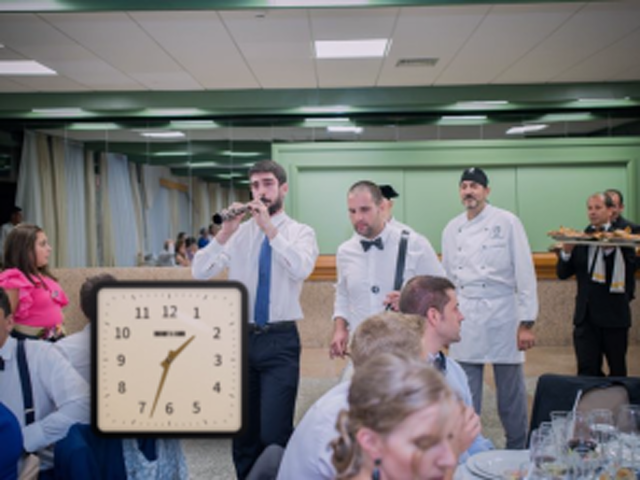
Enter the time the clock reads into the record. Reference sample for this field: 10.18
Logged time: 1.33
